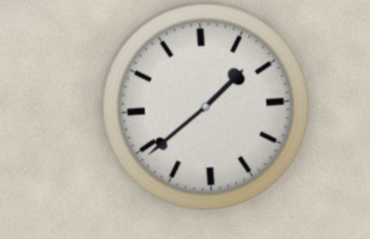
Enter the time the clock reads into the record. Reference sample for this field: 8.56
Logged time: 1.39
